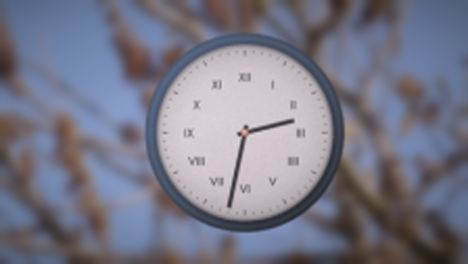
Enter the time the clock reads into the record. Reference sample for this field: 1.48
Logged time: 2.32
